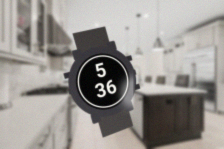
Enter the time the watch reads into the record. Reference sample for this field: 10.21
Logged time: 5.36
